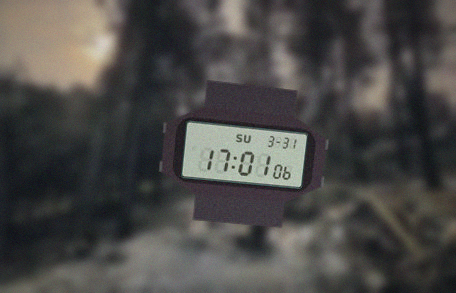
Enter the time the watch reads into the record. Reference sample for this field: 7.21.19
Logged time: 17.01.06
